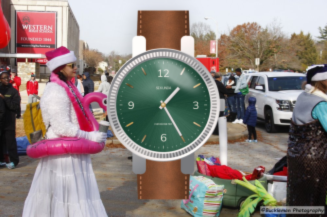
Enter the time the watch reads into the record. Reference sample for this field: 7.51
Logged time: 1.25
